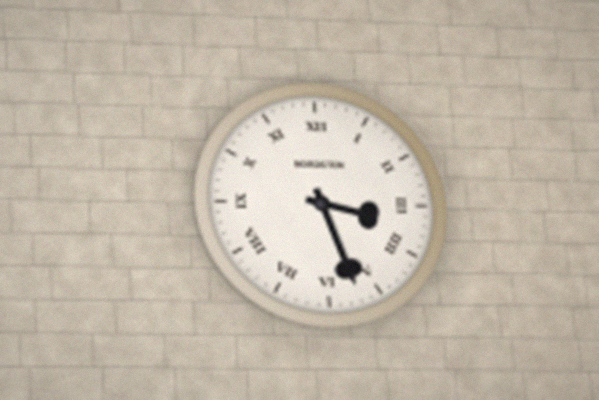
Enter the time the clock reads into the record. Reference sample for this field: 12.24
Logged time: 3.27
